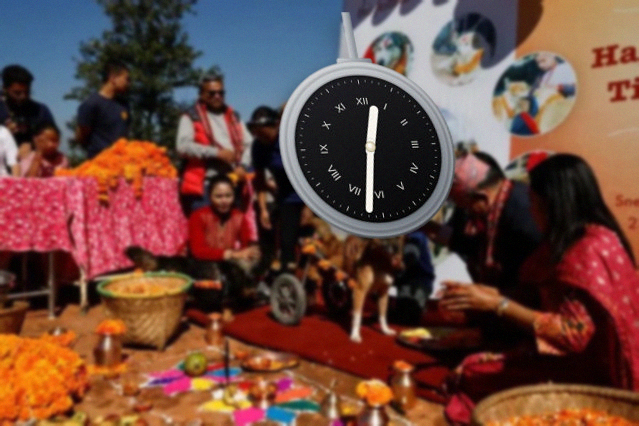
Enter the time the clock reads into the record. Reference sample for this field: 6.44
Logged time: 12.32
